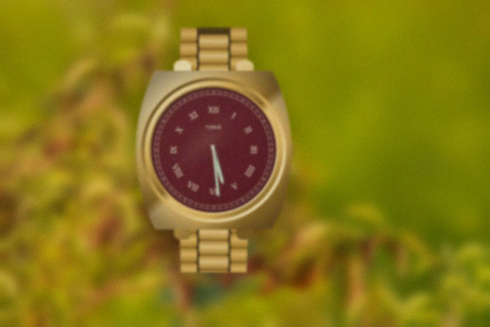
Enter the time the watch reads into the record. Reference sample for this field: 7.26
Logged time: 5.29
